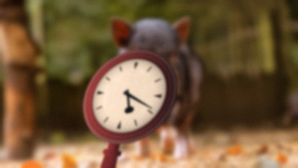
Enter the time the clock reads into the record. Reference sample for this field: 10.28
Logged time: 5.19
